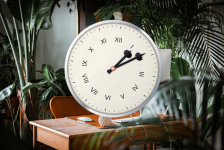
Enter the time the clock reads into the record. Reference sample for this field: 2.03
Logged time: 1.09
